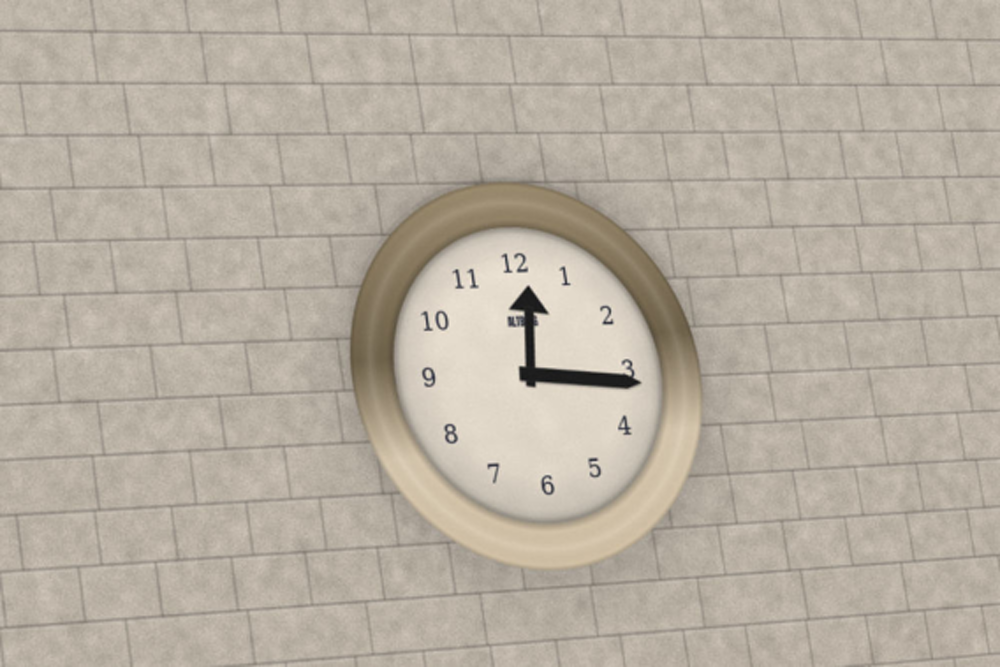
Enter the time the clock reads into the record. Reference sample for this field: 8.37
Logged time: 12.16
